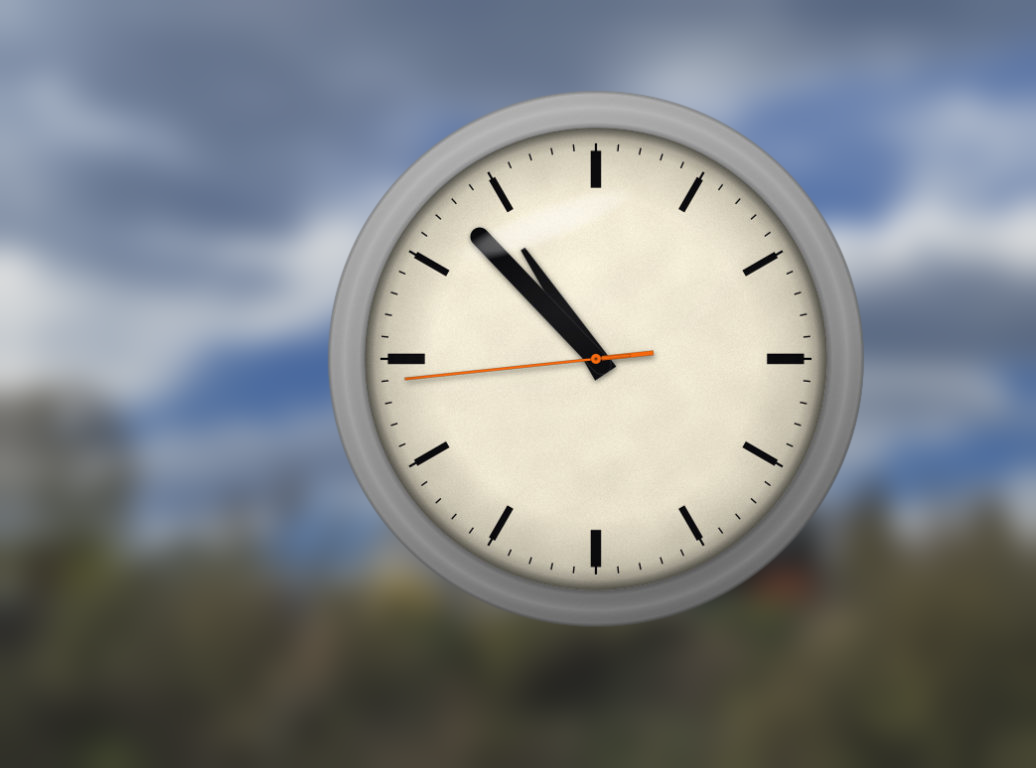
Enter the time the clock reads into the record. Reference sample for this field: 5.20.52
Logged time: 10.52.44
